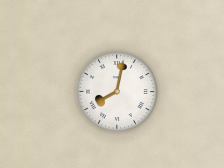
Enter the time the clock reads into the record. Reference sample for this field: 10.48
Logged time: 8.02
